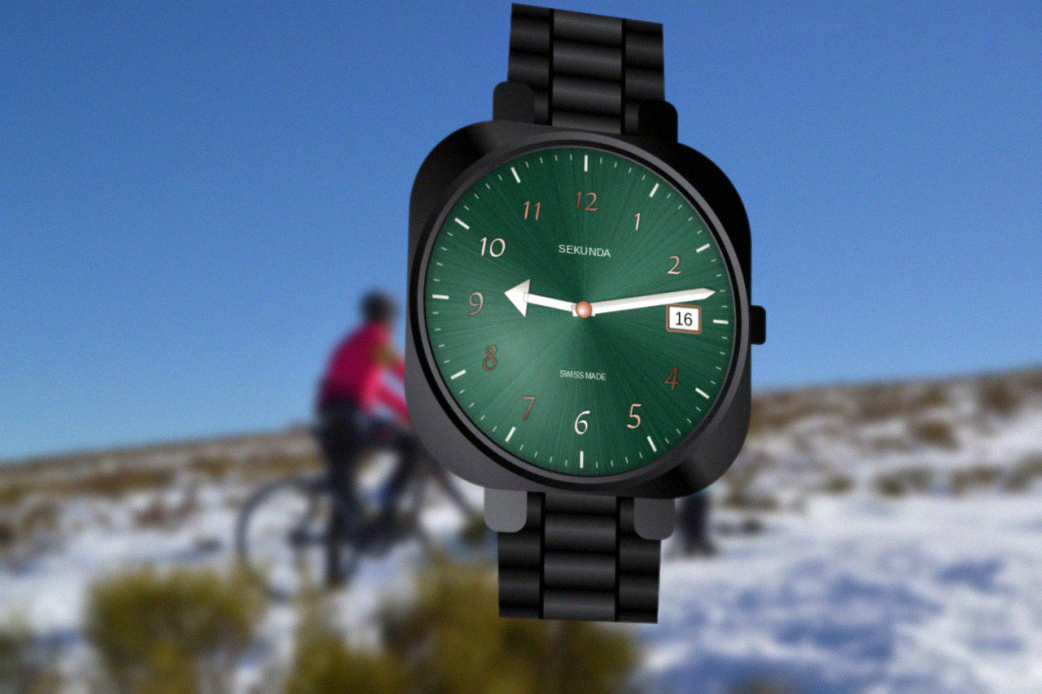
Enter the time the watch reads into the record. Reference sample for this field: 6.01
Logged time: 9.13
